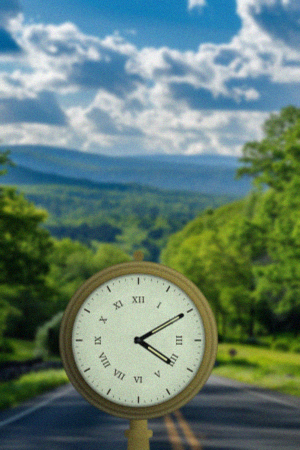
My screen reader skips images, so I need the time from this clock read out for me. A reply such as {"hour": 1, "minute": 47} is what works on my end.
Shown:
{"hour": 4, "minute": 10}
